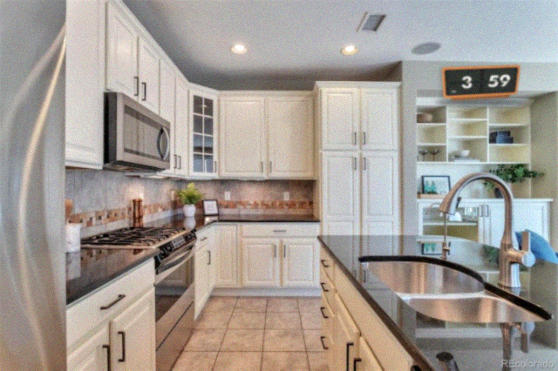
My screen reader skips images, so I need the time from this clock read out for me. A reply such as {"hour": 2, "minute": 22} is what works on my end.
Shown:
{"hour": 3, "minute": 59}
